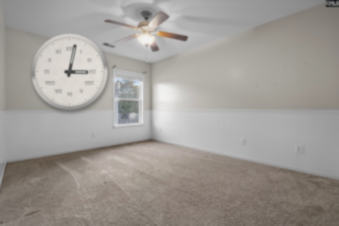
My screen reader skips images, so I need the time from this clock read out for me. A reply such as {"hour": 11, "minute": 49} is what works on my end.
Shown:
{"hour": 3, "minute": 2}
